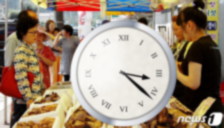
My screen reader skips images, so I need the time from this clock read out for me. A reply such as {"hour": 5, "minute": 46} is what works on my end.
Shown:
{"hour": 3, "minute": 22}
